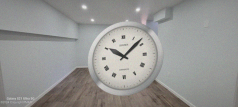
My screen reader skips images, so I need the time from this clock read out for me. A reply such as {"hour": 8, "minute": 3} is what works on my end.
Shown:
{"hour": 10, "minute": 8}
